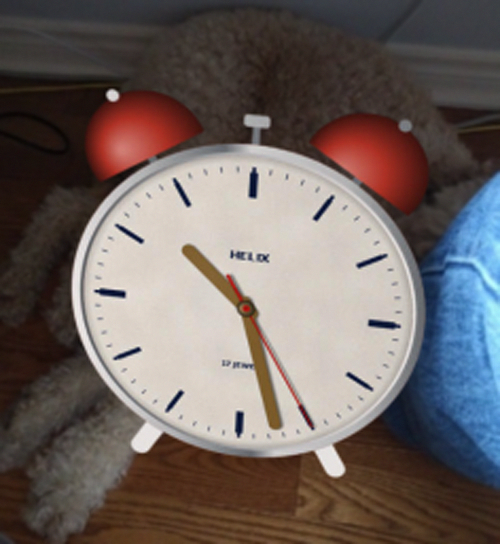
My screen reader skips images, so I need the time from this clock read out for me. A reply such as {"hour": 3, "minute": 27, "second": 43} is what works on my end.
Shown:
{"hour": 10, "minute": 27, "second": 25}
